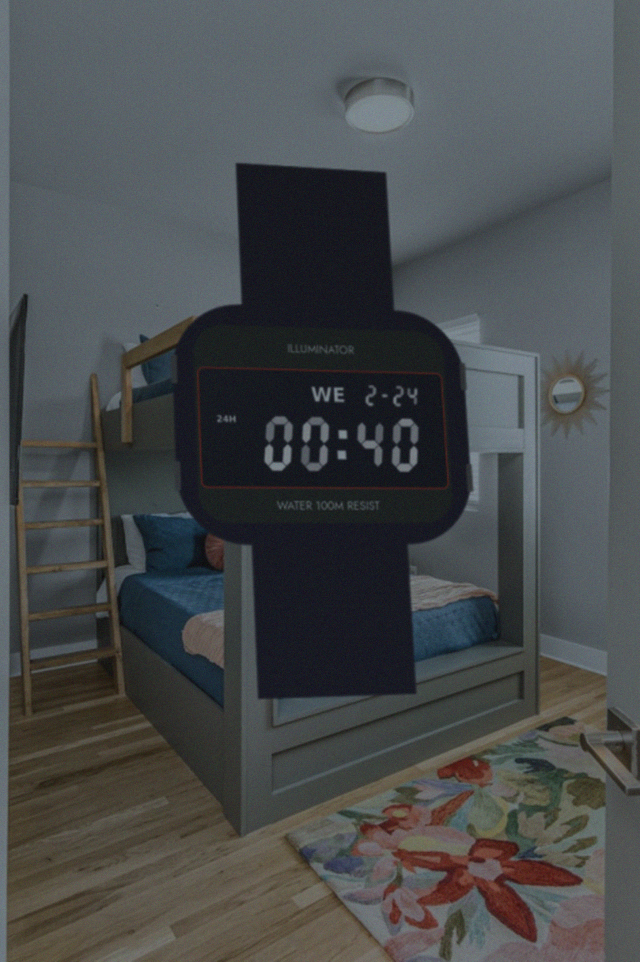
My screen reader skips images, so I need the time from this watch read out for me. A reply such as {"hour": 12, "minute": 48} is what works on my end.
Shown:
{"hour": 0, "minute": 40}
